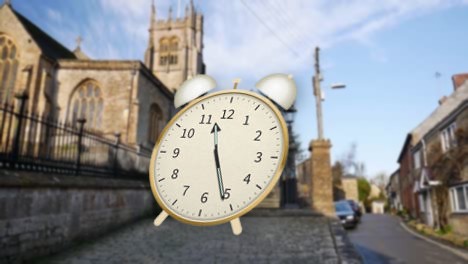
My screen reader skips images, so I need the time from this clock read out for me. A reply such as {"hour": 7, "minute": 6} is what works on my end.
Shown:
{"hour": 11, "minute": 26}
